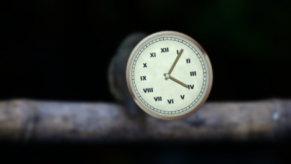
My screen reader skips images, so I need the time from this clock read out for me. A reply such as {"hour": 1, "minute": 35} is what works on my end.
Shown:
{"hour": 4, "minute": 6}
